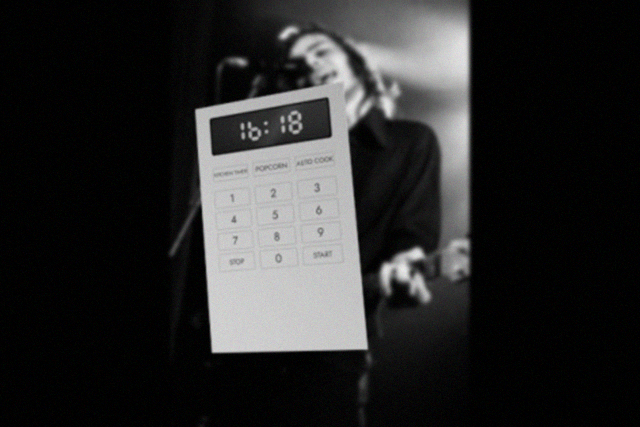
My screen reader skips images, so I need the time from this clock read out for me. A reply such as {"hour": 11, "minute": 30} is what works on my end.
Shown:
{"hour": 16, "minute": 18}
